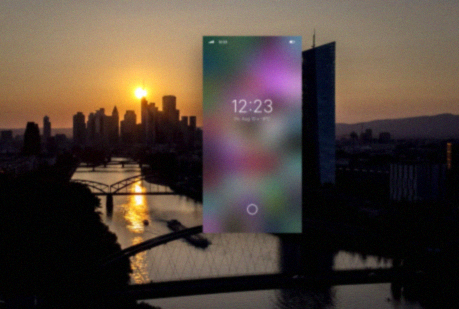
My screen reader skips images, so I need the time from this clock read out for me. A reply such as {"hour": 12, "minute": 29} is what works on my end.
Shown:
{"hour": 12, "minute": 23}
